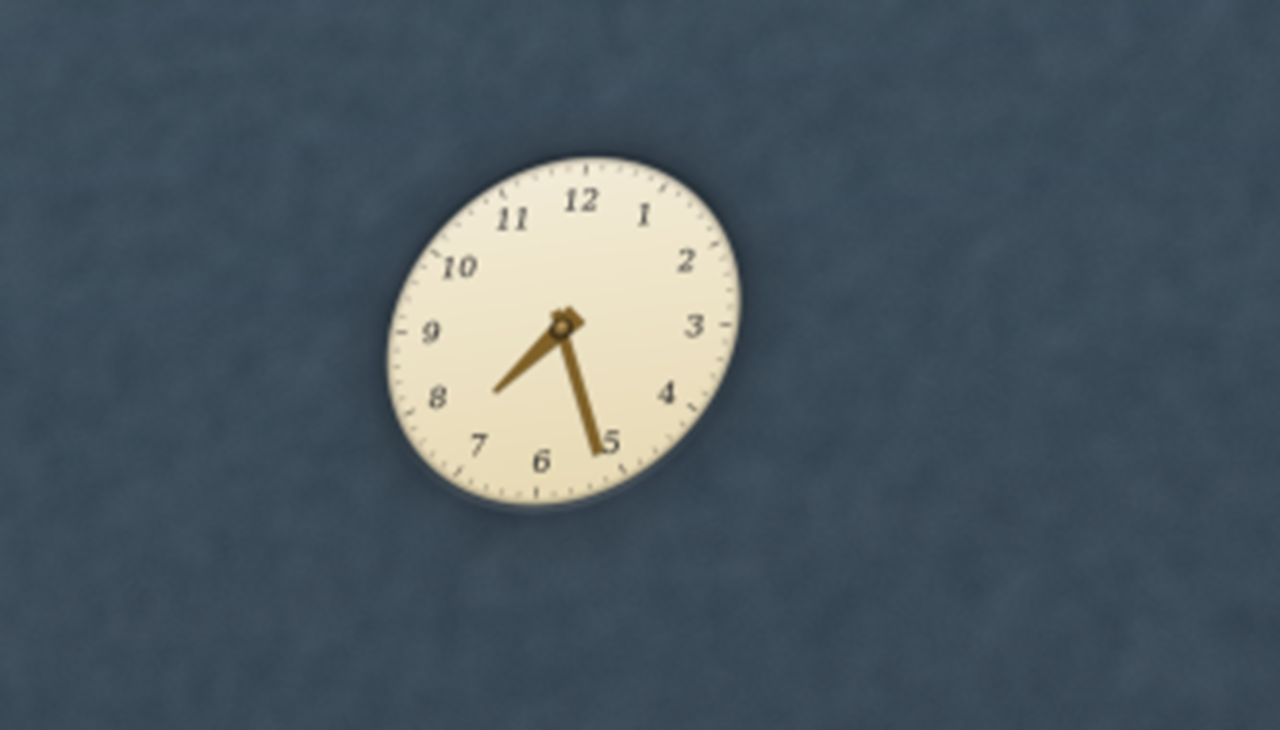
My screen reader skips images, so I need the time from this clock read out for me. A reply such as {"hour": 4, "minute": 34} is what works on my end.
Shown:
{"hour": 7, "minute": 26}
